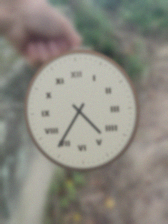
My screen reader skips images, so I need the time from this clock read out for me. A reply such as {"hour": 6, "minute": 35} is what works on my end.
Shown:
{"hour": 4, "minute": 36}
